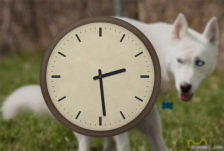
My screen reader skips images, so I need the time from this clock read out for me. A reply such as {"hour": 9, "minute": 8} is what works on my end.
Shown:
{"hour": 2, "minute": 29}
